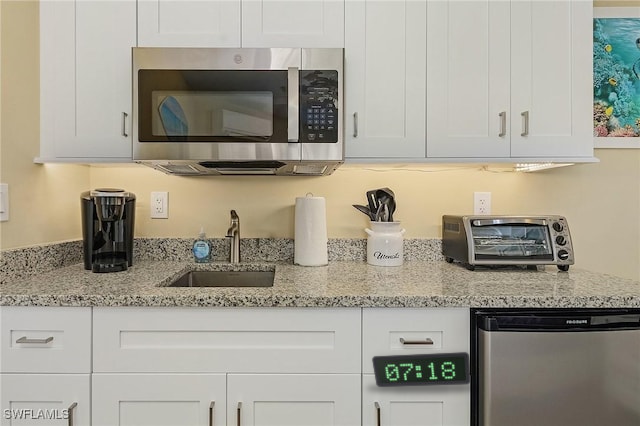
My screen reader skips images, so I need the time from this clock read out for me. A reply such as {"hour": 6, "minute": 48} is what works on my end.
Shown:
{"hour": 7, "minute": 18}
